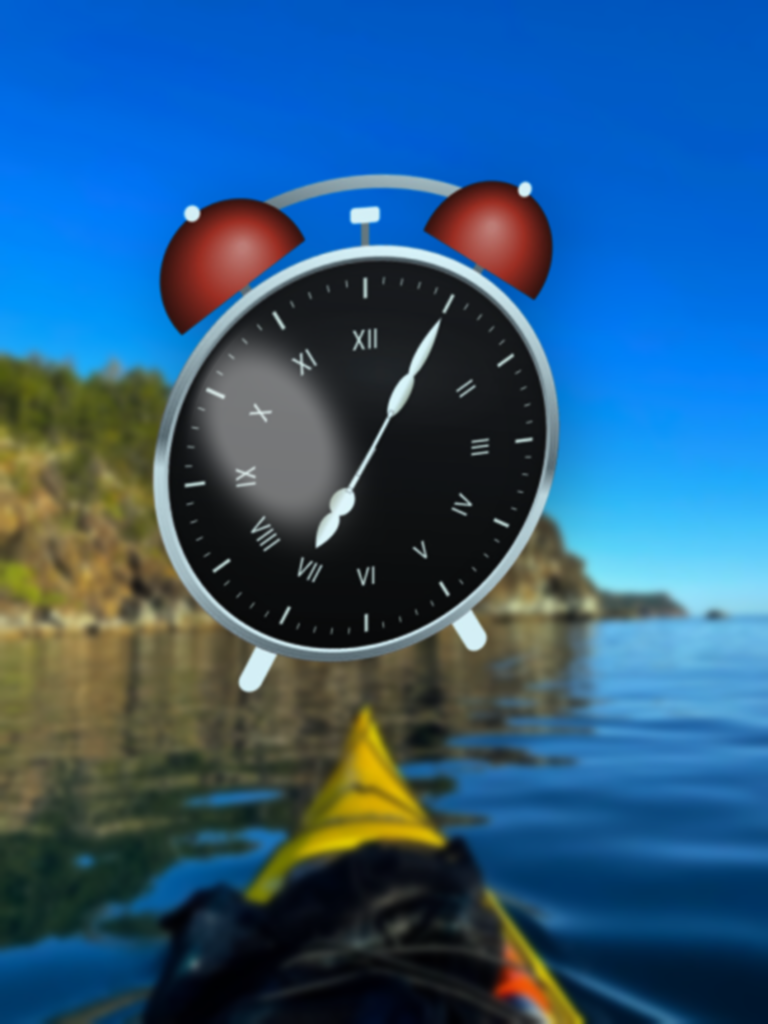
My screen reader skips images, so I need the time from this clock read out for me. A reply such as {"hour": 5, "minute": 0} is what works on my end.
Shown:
{"hour": 7, "minute": 5}
